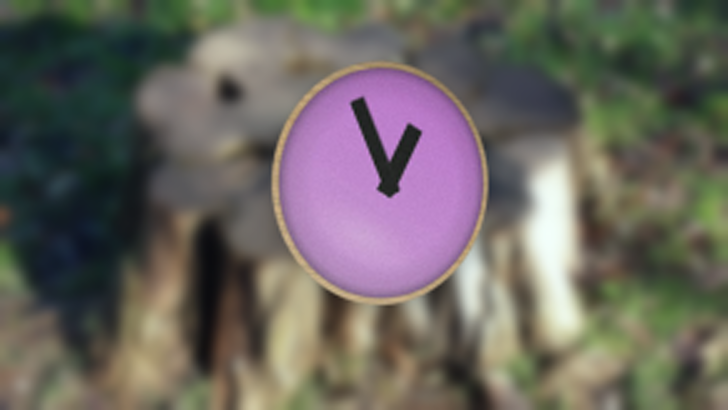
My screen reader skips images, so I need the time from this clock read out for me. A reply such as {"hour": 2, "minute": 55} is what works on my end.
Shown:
{"hour": 12, "minute": 56}
